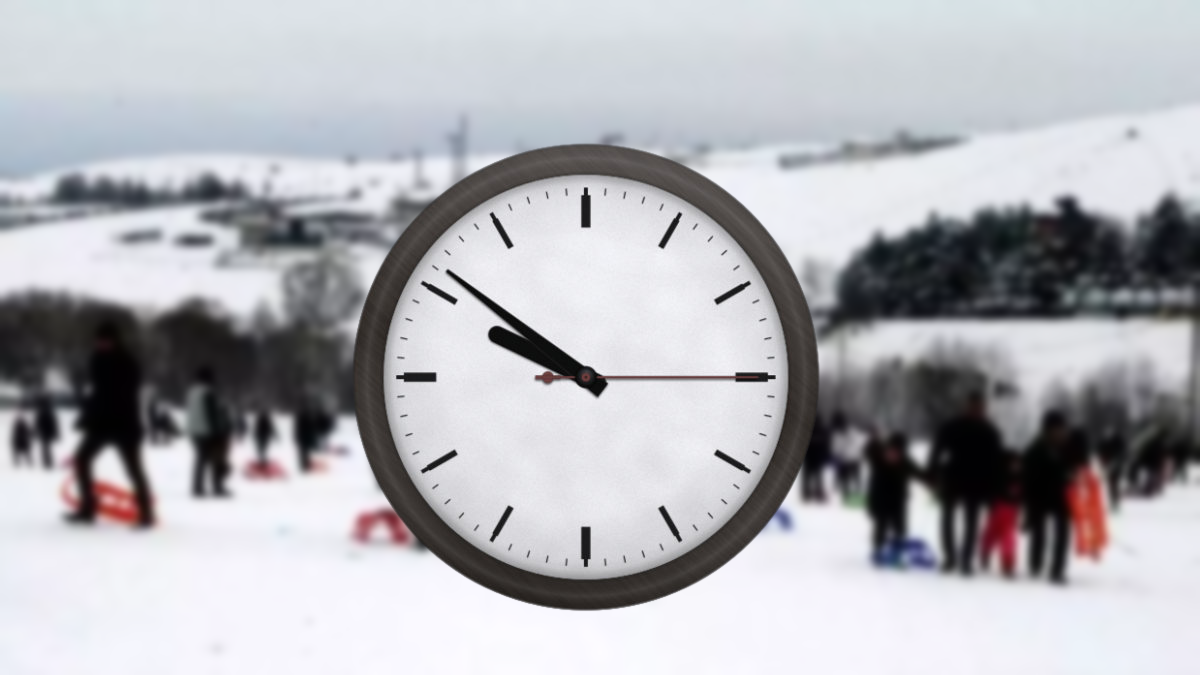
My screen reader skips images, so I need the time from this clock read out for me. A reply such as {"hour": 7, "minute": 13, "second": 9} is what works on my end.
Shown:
{"hour": 9, "minute": 51, "second": 15}
